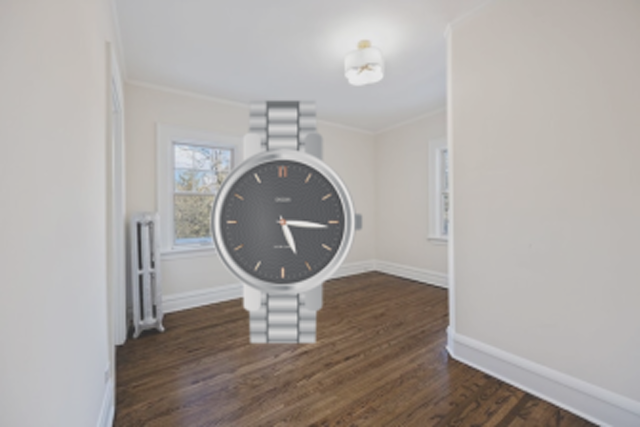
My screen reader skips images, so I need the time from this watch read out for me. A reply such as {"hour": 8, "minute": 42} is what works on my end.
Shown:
{"hour": 5, "minute": 16}
